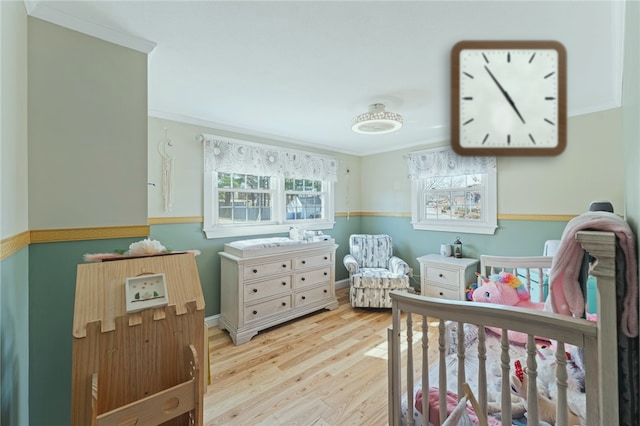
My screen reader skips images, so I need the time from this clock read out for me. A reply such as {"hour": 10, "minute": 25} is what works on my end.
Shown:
{"hour": 4, "minute": 54}
